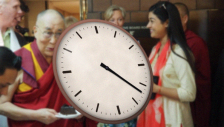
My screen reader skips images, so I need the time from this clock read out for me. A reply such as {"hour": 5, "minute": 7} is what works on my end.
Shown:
{"hour": 4, "minute": 22}
